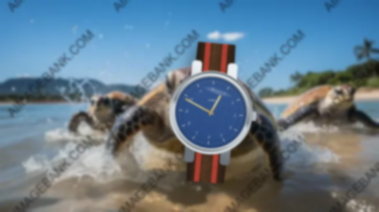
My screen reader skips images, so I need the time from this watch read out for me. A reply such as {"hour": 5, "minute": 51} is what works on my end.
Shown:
{"hour": 12, "minute": 49}
